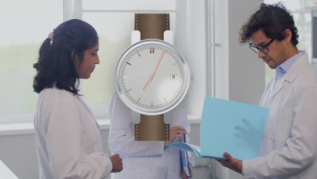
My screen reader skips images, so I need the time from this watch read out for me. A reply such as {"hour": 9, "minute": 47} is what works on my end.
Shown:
{"hour": 7, "minute": 4}
